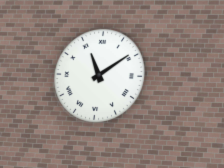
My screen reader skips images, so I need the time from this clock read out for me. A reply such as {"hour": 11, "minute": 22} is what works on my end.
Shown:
{"hour": 11, "minute": 9}
